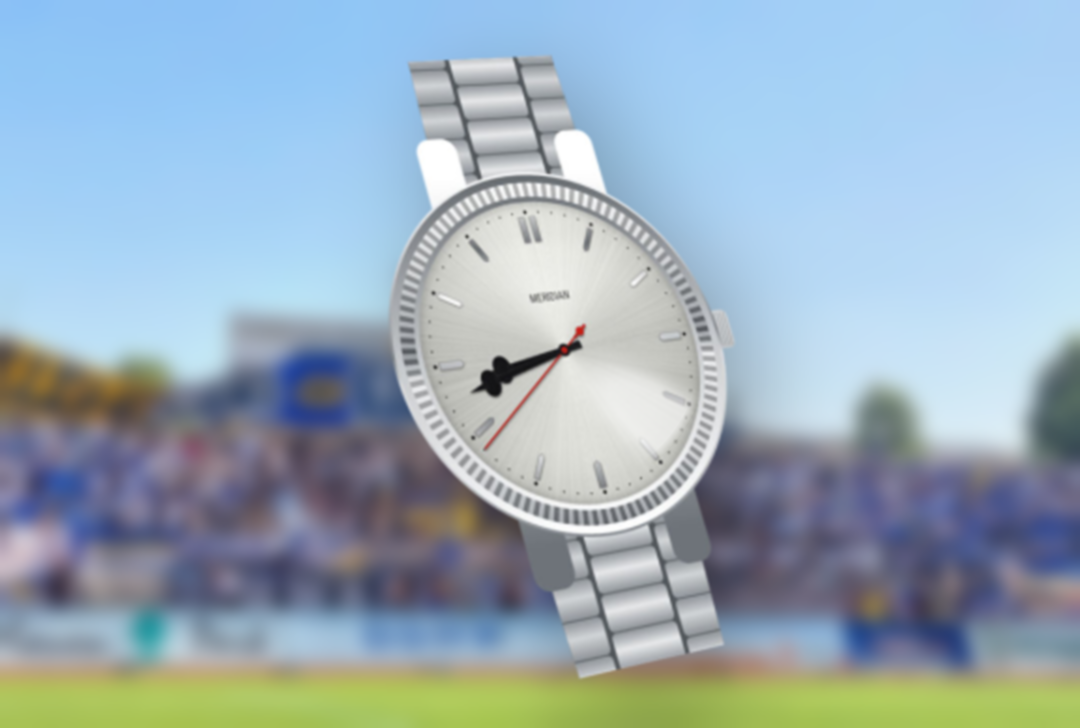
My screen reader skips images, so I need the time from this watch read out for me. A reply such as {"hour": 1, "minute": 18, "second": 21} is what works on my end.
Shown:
{"hour": 8, "minute": 42, "second": 39}
